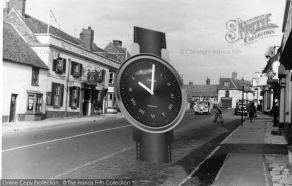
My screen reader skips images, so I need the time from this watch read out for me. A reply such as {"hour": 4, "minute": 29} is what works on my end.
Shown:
{"hour": 10, "minute": 1}
